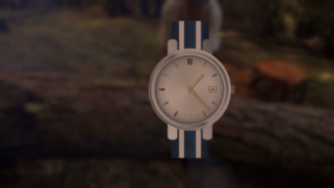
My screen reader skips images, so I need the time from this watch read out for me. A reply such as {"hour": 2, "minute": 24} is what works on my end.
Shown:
{"hour": 1, "minute": 23}
